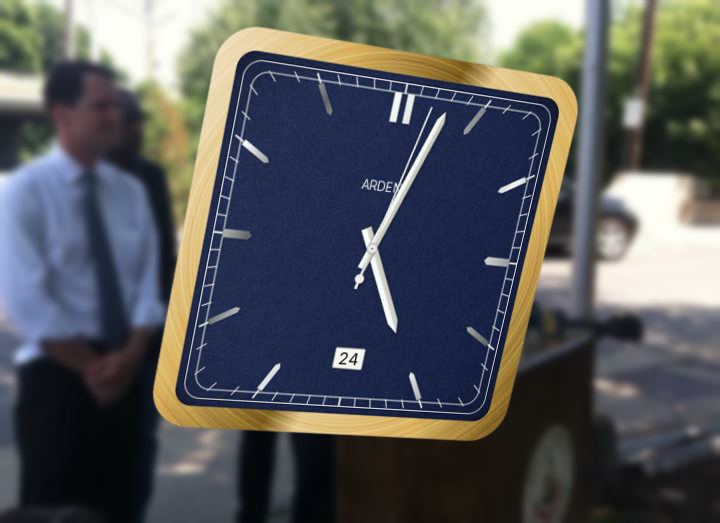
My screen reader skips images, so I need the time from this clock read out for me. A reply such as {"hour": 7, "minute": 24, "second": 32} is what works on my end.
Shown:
{"hour": 5, "minute": 3, "second": 2}
